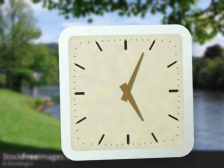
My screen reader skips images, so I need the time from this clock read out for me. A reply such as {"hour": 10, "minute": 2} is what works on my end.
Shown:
{"hour": 5, "minute": 4}
